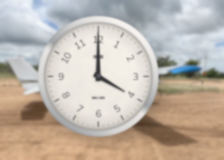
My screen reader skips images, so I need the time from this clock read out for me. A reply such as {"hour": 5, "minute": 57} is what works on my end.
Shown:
{"hour": 4, "minute": 0}
